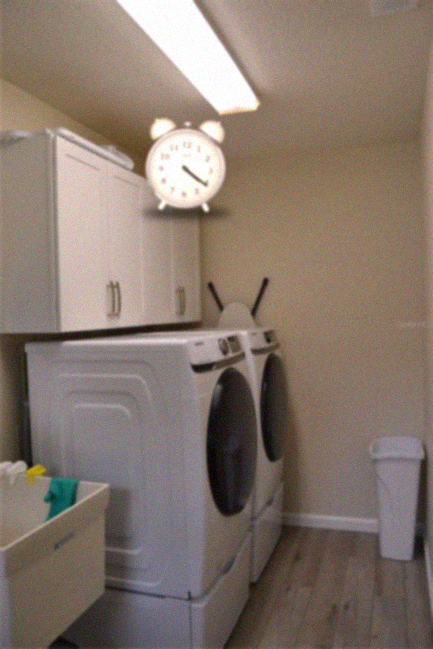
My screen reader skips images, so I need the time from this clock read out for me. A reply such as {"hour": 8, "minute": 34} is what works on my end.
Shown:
{"hour": 4, "minute": 21}
